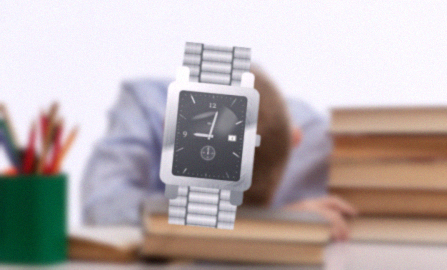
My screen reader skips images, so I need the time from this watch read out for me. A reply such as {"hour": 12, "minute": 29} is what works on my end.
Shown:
{"hour": 9, "minute": 2}
